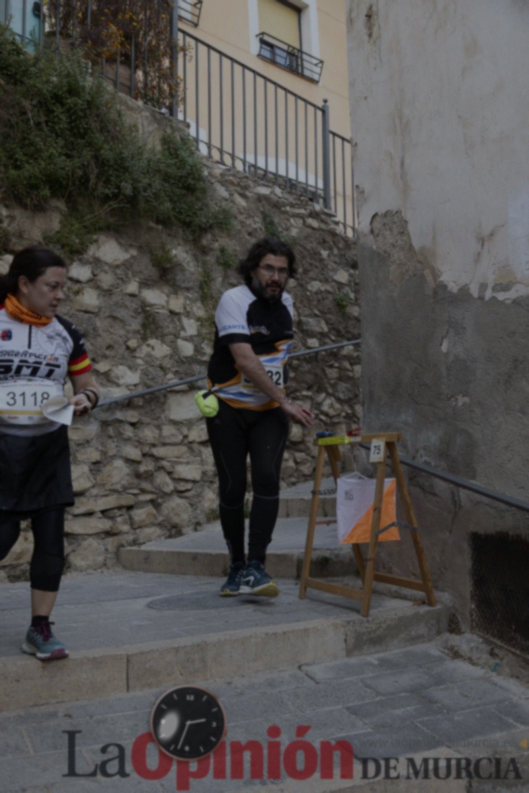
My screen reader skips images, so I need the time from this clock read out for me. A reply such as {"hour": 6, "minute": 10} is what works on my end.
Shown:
{"hour": 2, "minute": 33}
